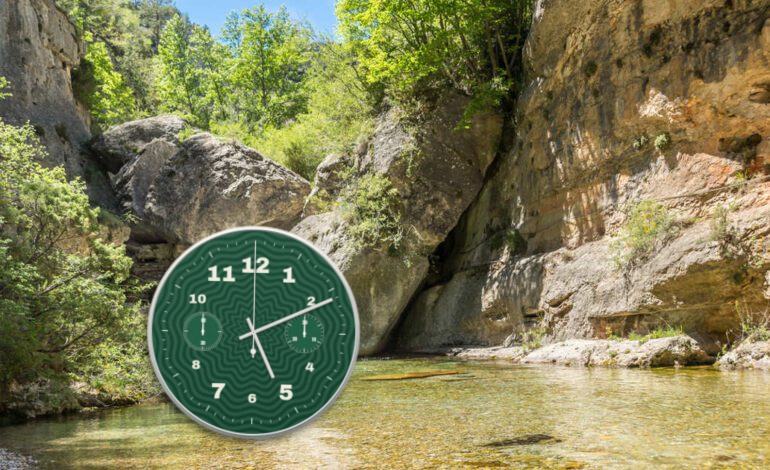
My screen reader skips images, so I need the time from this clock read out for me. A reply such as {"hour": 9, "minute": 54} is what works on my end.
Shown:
{"hour": 5, "minute": 11}
